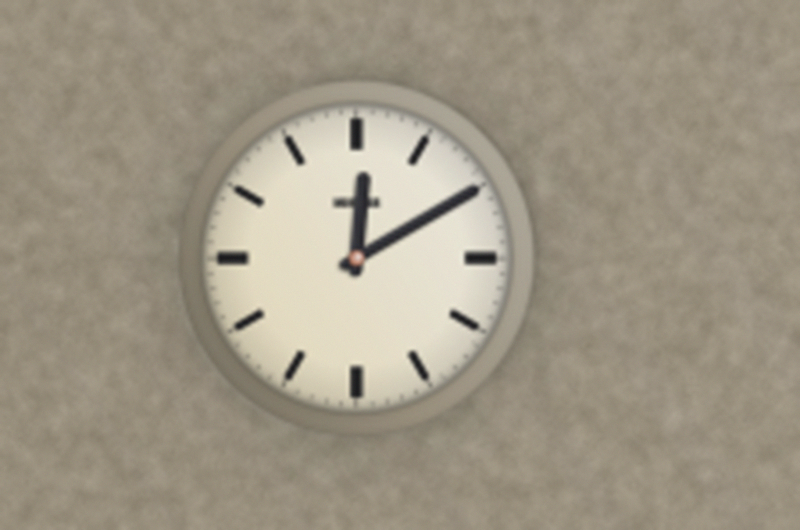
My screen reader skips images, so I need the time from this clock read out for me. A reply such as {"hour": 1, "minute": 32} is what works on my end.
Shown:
{"hour": 12, "minute": 10}
